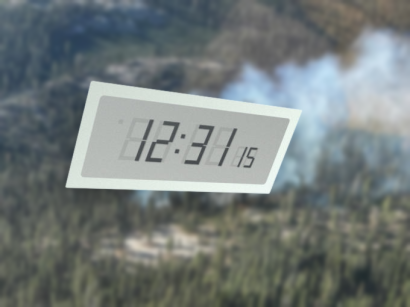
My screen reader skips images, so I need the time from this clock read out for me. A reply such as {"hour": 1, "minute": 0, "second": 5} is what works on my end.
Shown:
{"hour": 12, "minute": 31, "second": 15}
